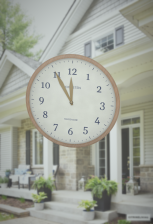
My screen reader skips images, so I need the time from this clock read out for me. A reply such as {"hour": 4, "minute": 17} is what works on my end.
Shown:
{"hour": 11, "minute": 55}
